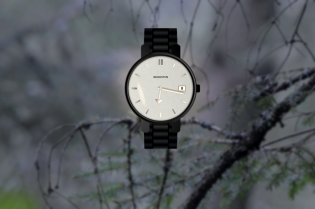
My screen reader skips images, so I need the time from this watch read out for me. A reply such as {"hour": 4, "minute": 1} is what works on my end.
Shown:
{"hour": 6, "minute": 17}
